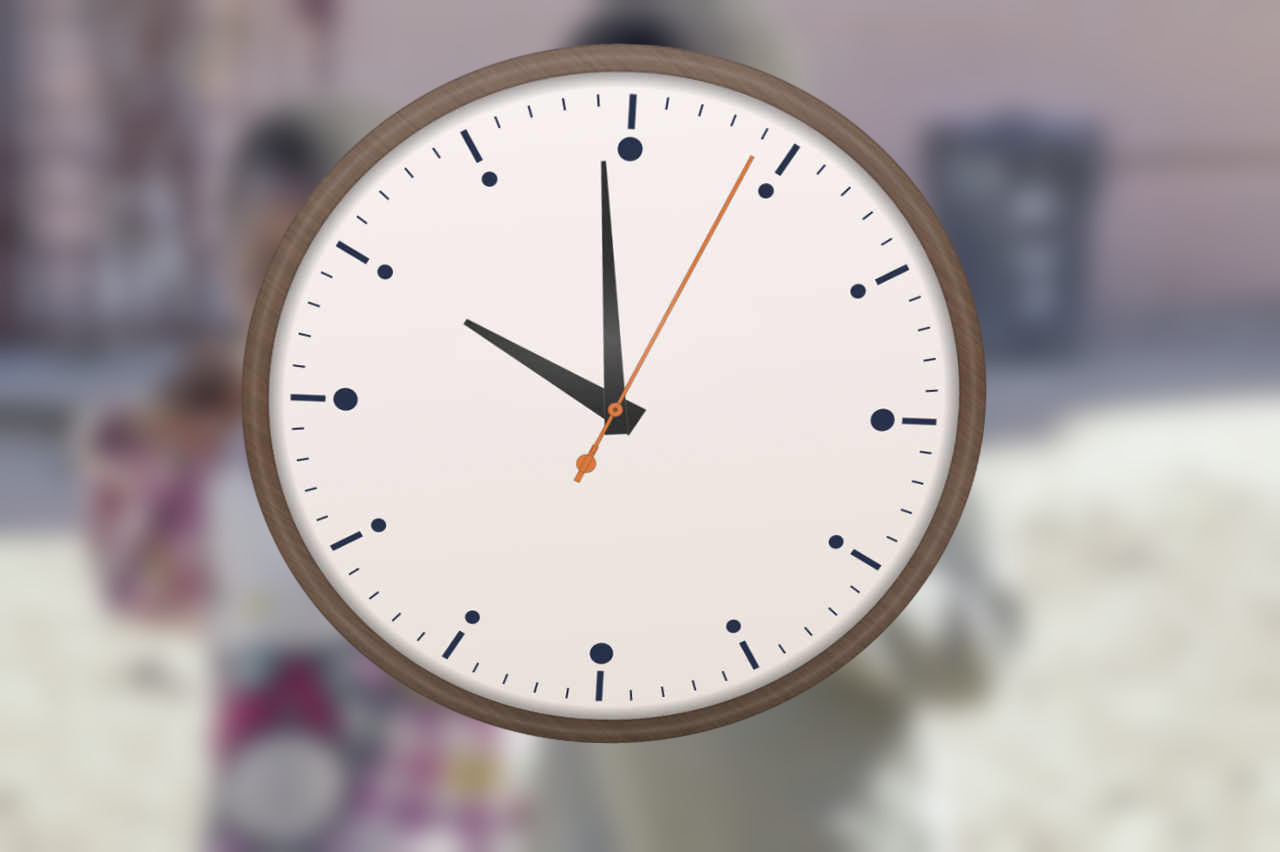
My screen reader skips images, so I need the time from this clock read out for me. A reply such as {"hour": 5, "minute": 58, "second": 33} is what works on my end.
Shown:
{"hour": 9, "minute": 59, "second": 4}
